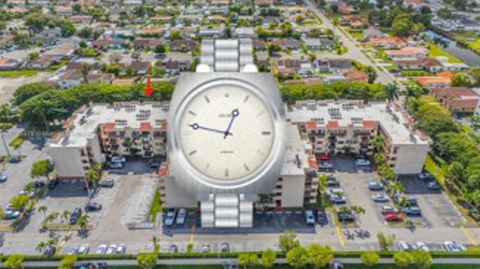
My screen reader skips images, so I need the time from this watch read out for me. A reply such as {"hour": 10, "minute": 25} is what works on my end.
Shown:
{"hour": 12, "minute": 47}
